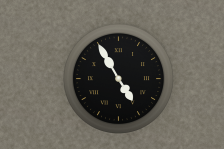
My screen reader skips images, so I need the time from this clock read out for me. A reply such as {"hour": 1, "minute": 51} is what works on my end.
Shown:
{"hour": 4, "minute": 55}
